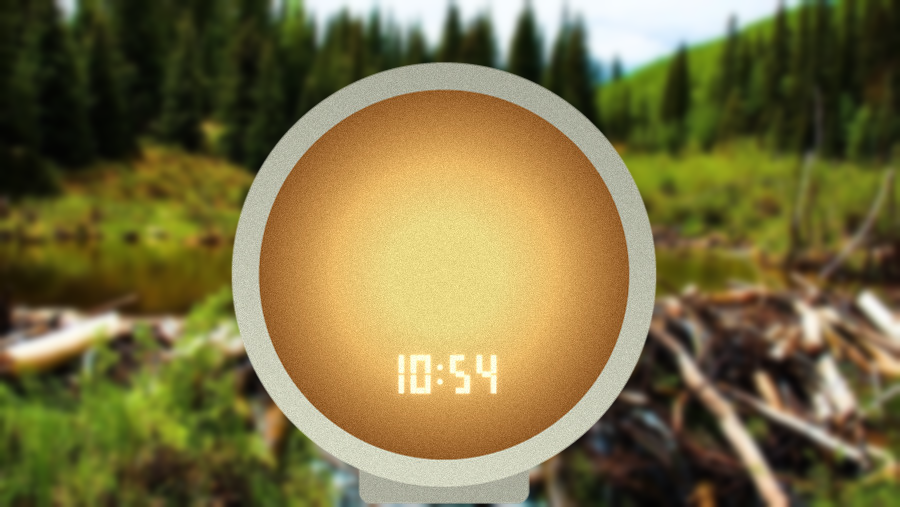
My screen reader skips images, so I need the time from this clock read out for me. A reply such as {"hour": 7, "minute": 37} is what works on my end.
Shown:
{"hour": 10, "minute": 54}
